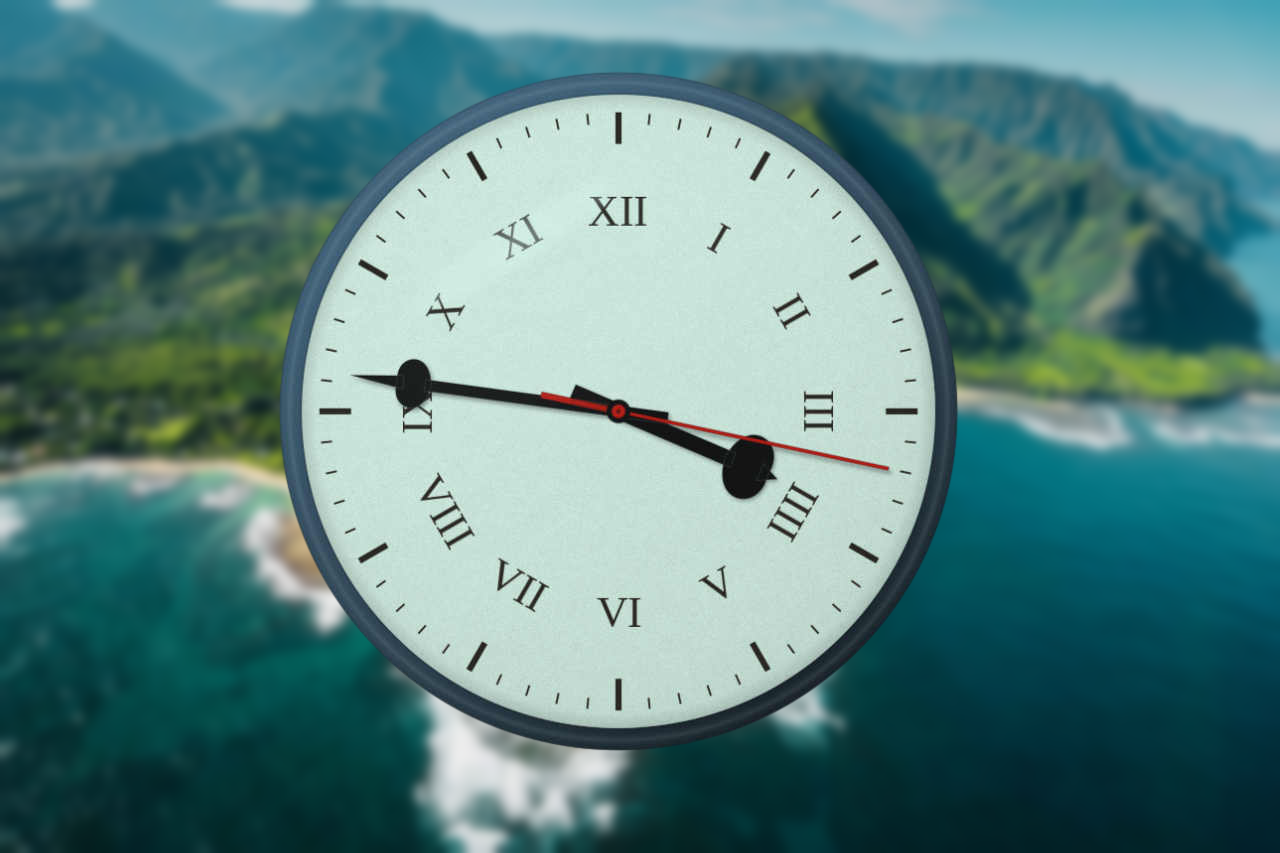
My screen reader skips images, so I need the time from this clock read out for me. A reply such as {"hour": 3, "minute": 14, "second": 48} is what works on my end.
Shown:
{"hour": 3, "minute": 46, "second": 17}
